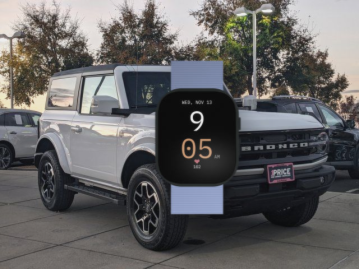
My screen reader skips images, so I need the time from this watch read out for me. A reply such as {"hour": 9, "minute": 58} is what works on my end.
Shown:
{"hour": 9, "minute": 5}
